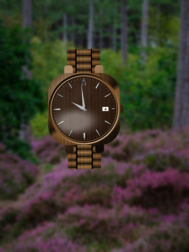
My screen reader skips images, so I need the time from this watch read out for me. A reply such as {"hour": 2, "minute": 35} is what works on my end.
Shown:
{"hour": 9, "minute": 59}
